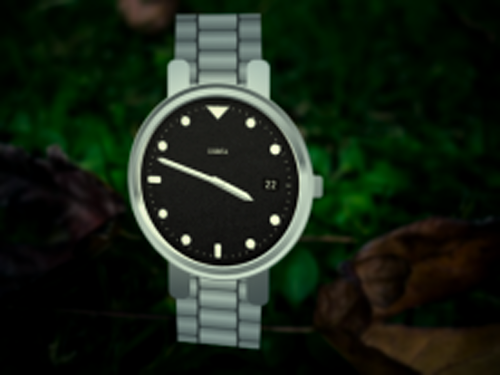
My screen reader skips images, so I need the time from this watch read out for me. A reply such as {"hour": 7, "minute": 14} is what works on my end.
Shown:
{"hour": 3, "minute": 48}
